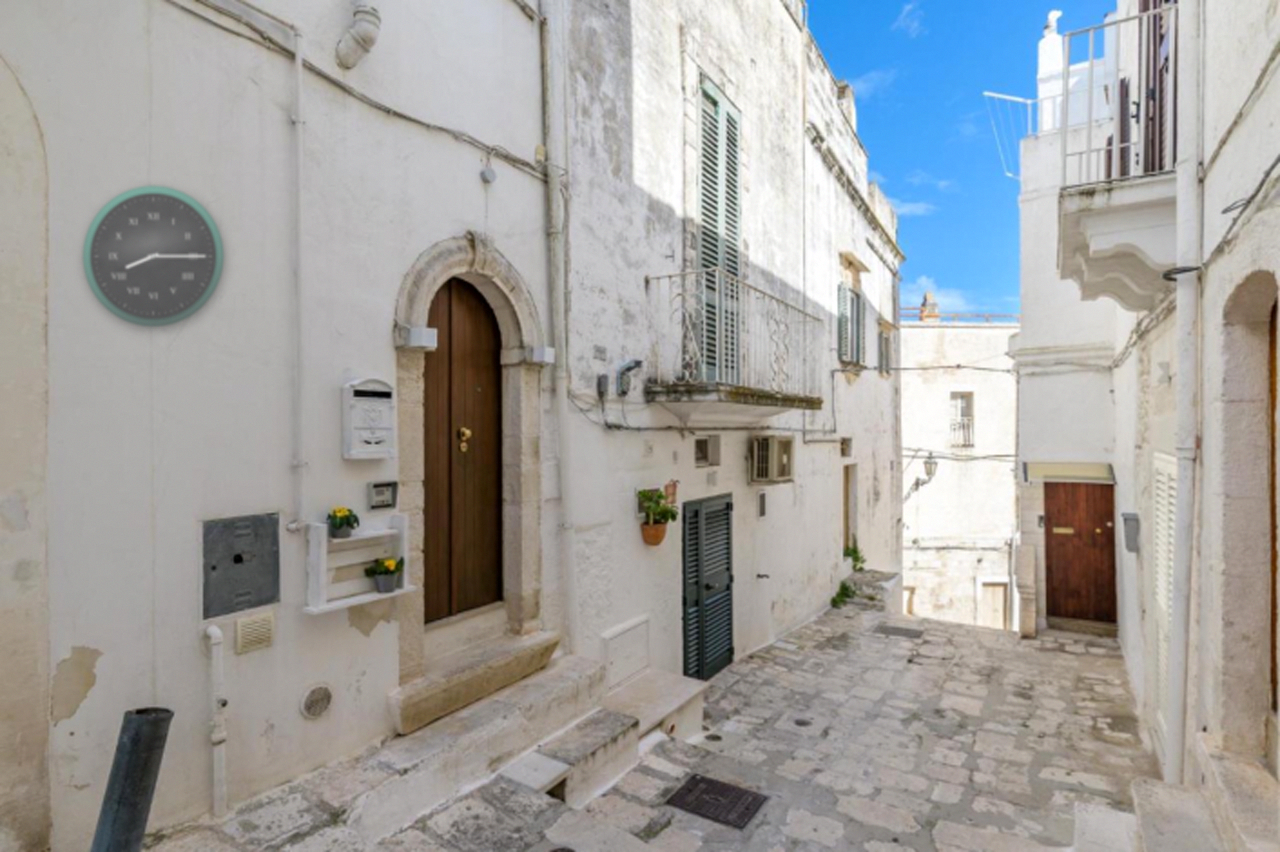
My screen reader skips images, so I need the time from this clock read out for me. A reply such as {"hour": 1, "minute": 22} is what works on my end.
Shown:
{"hour": 8, "minute": 15}
